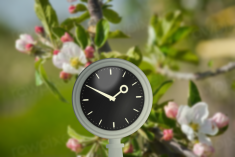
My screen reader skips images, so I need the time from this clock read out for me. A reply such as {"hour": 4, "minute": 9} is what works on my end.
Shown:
{"hour": 1, "minute": 50}
